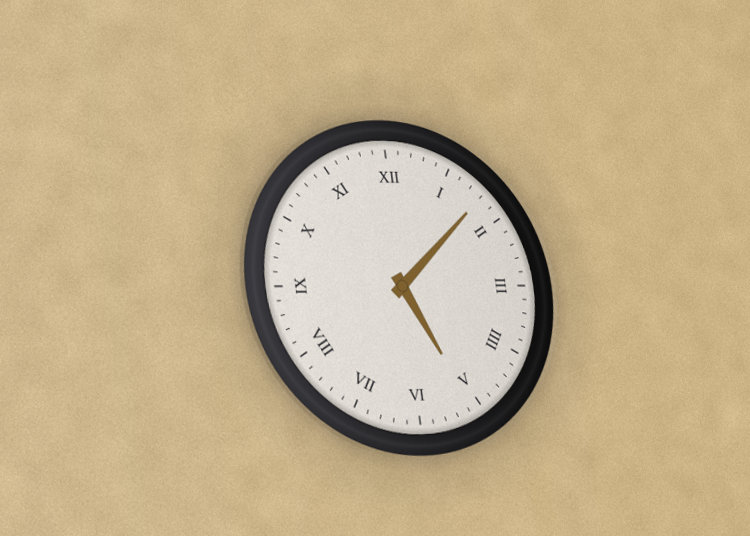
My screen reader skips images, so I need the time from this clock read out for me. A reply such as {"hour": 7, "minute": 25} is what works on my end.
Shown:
{"hour": 5, "minute": 8}
